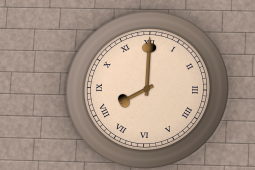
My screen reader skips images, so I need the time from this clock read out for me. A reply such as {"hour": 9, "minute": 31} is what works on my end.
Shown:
{"hour": 8, "minute": 0}
